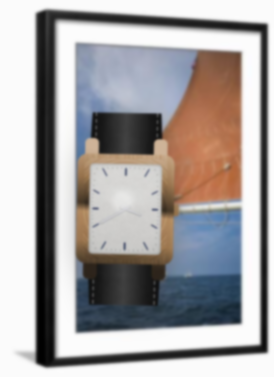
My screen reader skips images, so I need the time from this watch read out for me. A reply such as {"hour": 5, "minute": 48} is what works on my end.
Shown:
{"hour": 3, "minute": 40}
